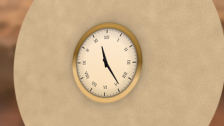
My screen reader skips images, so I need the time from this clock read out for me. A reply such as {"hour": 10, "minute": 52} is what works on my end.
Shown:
{"hour": 11, "minute": 24}
